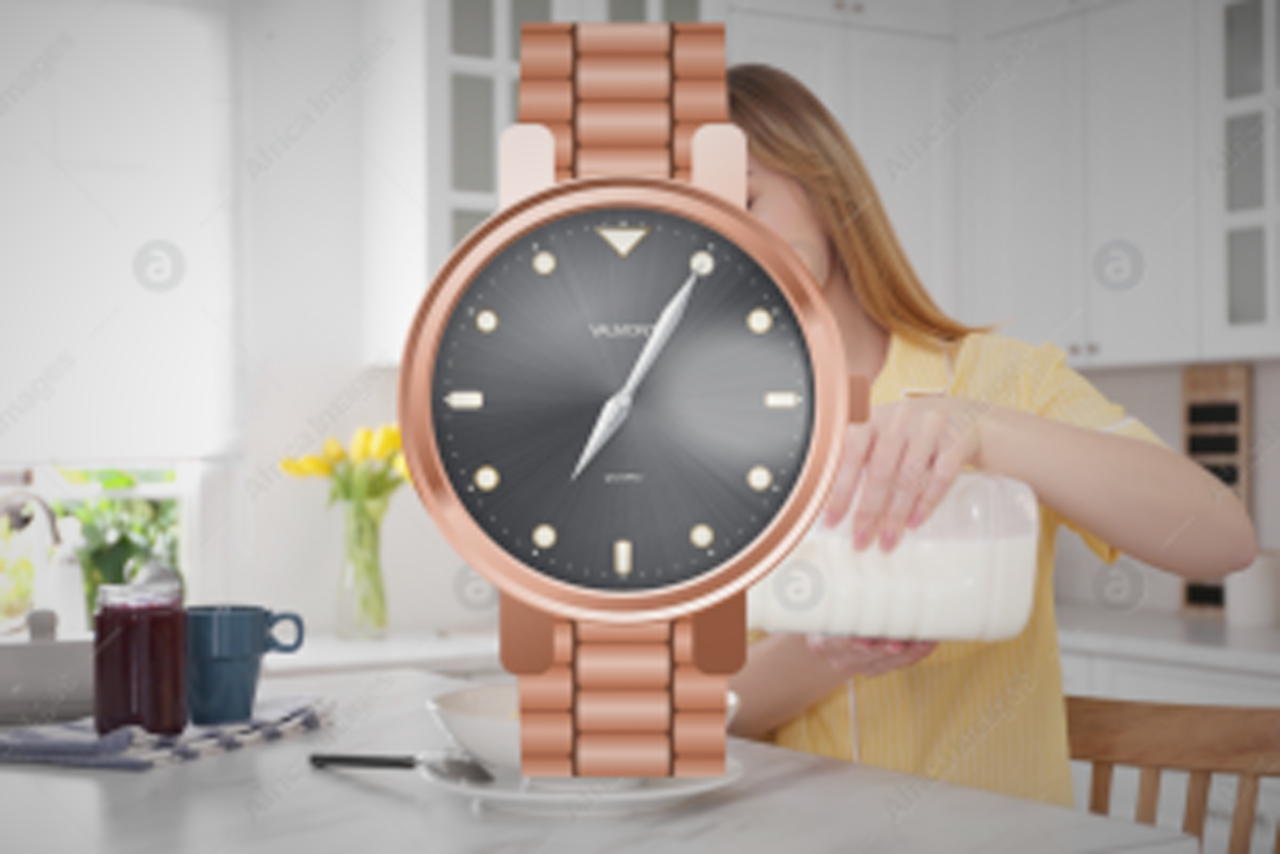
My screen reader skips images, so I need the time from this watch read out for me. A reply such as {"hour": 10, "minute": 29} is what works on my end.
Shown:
{"hour": 7, "minute": 5}
